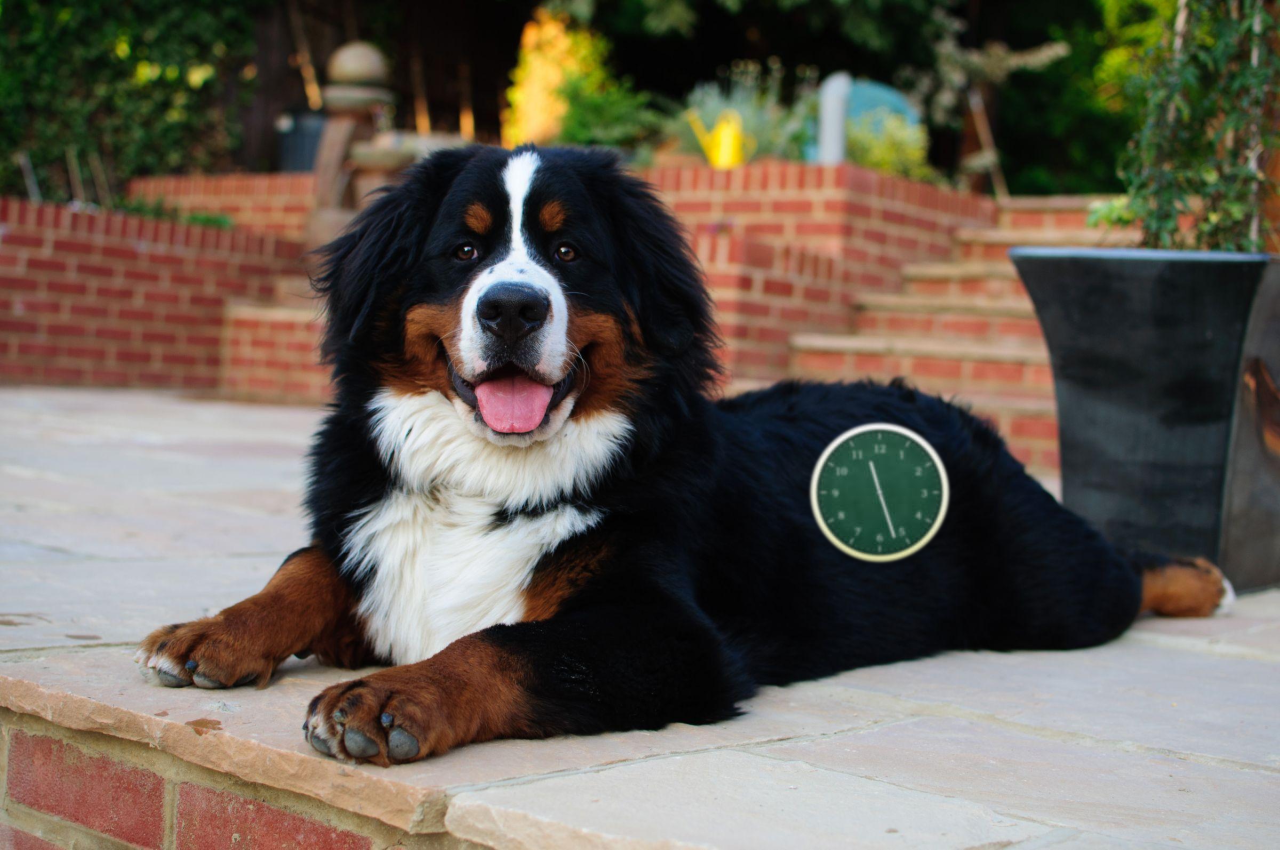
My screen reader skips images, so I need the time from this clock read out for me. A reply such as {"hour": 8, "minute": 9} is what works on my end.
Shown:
{"hour": 11, "minute": 27}
